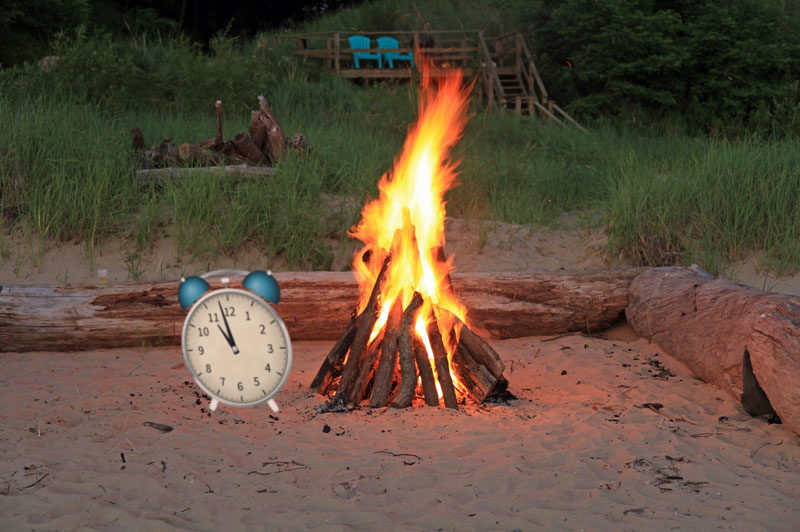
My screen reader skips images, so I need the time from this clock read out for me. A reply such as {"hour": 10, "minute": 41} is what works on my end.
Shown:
{"hour": 10, "minute": 58}
